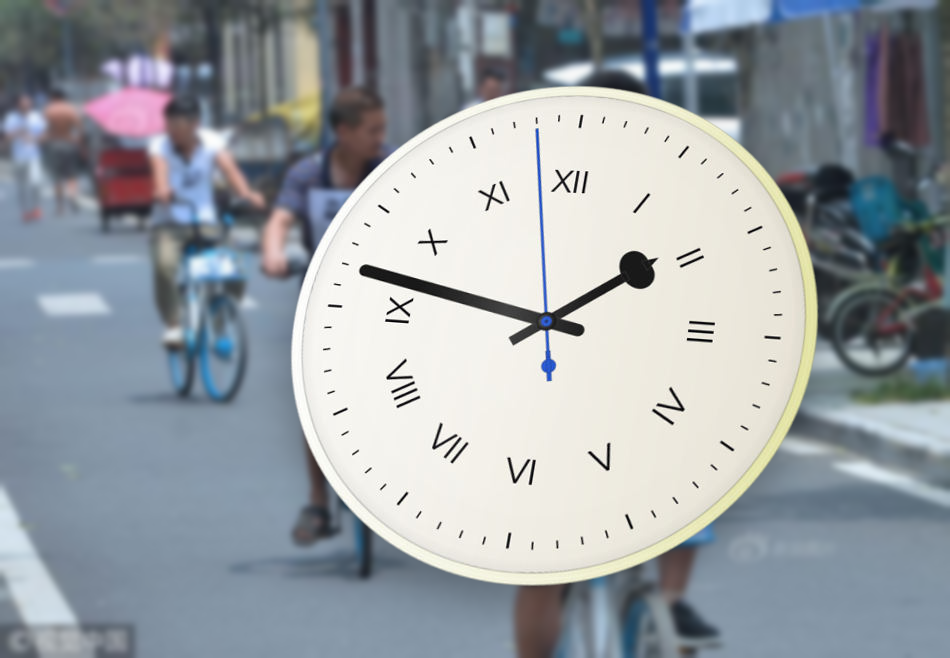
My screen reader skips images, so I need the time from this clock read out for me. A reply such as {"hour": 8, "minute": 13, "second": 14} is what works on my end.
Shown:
{"hour": 1, "minute": 46, "second": 58}
